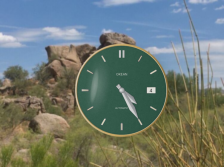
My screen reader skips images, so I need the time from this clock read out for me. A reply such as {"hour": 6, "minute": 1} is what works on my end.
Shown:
{"hour": 4, "minute": 25}
